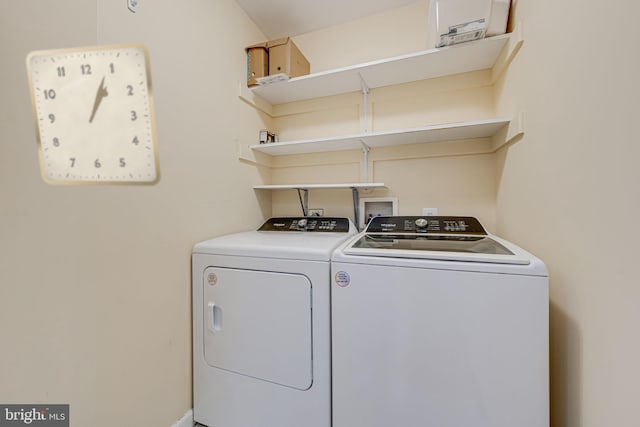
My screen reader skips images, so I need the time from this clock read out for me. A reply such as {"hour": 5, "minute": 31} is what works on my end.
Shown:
{"hour": 1, "minute": 4}
